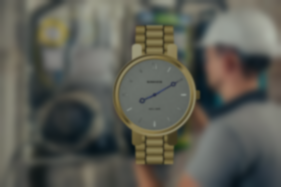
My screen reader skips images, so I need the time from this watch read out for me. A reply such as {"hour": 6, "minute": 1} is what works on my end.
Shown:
{"hour": 8, "minute": 10}
